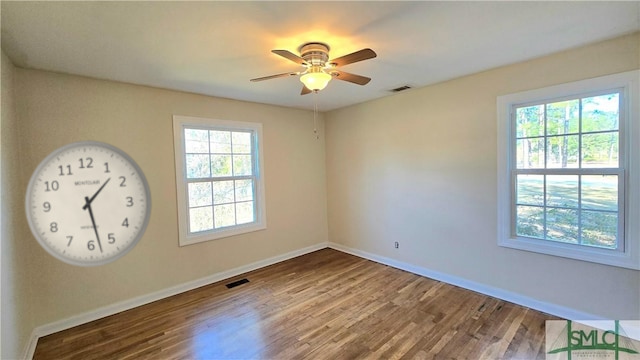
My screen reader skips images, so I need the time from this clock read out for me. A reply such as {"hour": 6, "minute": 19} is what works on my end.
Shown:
{"hour": 1, "minute": 28}
